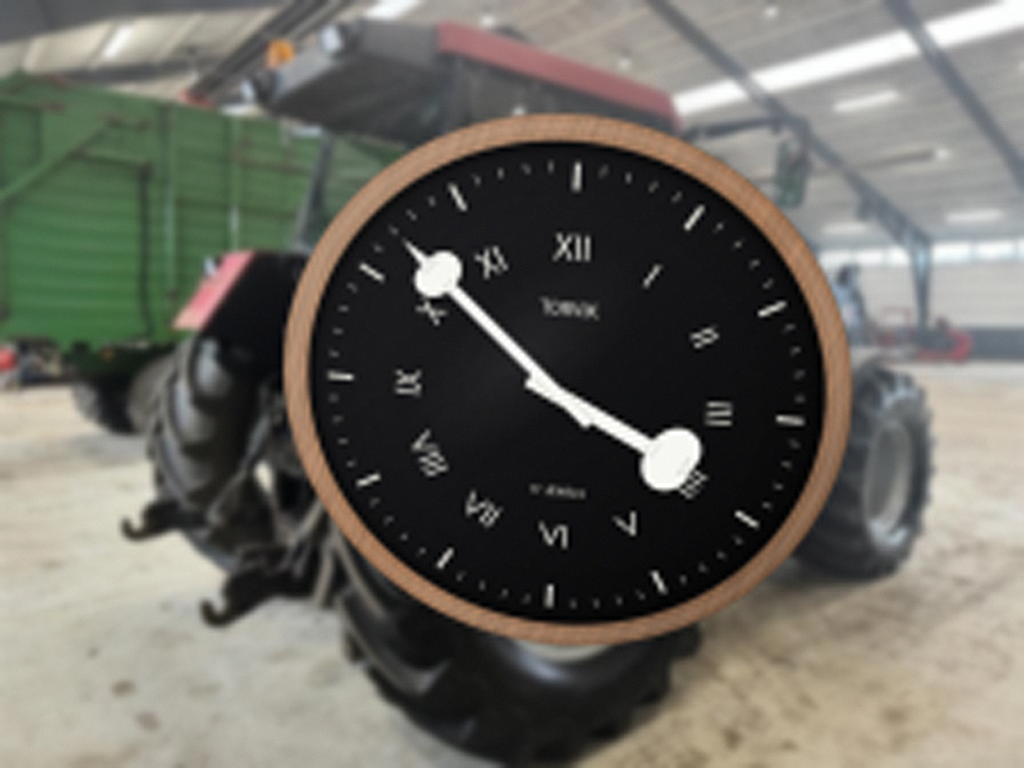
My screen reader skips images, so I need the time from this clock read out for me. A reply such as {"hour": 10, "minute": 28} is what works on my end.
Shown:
{"hour": 3, "minute": 52}
